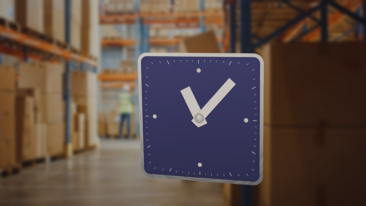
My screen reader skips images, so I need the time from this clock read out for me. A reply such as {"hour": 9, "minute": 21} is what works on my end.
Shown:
{"hour": 11, "minute": 7}
